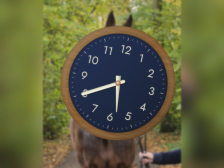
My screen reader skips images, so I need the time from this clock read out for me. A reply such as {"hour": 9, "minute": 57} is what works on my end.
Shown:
{"hour": 5, "minute": 40}
